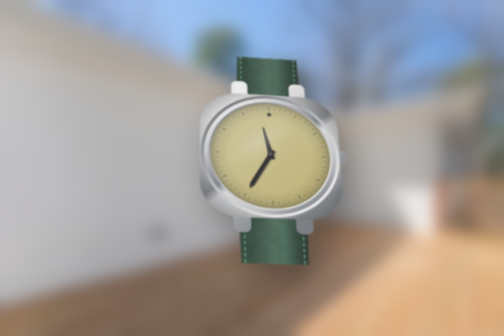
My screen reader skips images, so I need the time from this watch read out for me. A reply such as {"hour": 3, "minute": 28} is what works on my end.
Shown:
{"hour": 11, "minute": 35}
